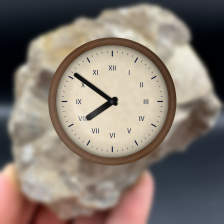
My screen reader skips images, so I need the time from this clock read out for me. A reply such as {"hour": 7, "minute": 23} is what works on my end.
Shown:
{"hour": 7, "minute": 51}
